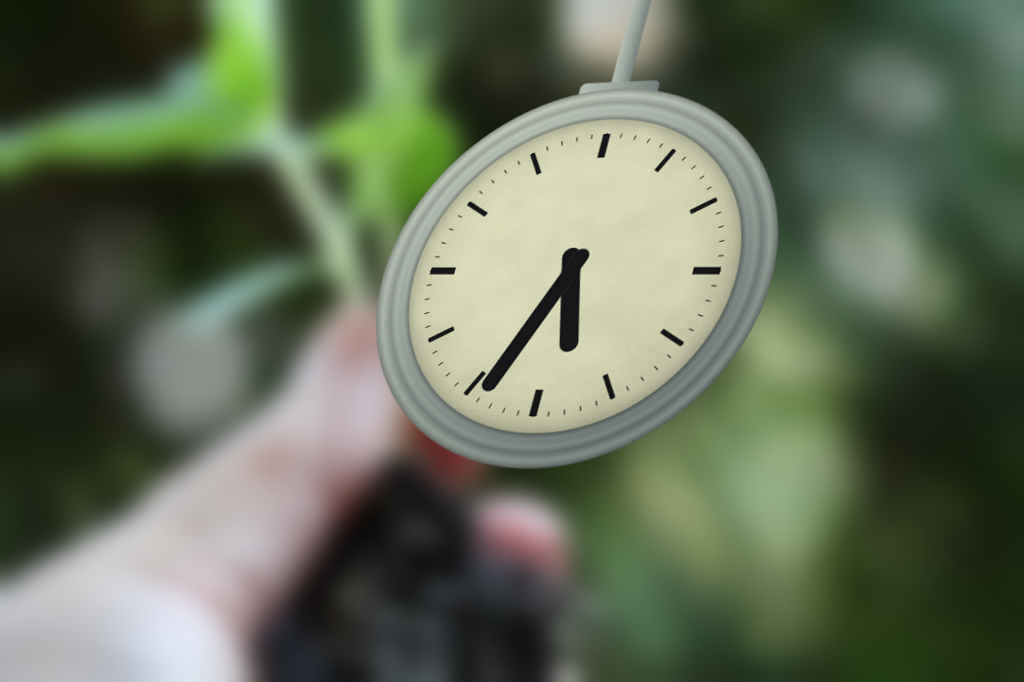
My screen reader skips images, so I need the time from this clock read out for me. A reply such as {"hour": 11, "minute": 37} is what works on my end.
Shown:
{"hour": 5, "minute": 34}
